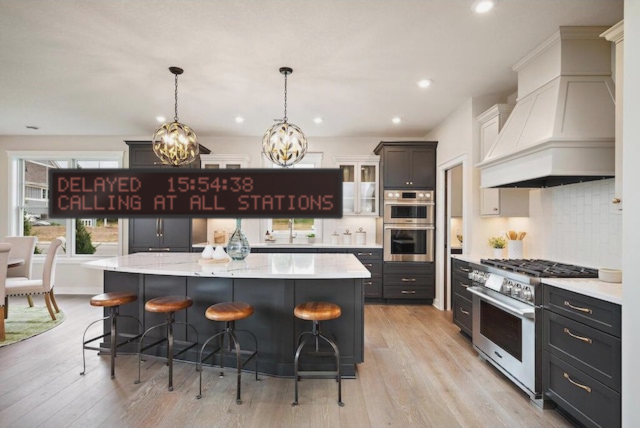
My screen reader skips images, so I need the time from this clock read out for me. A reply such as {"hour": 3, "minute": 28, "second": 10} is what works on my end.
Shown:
{"hour": 15, "minute": 54, "second": 38}
